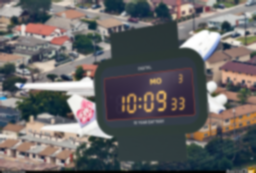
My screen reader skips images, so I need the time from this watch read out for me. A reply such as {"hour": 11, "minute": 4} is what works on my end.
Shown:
{"hour": 10, "minute": 9}
